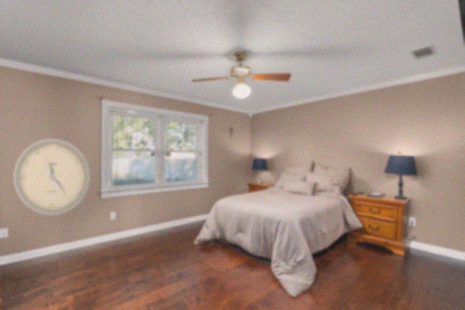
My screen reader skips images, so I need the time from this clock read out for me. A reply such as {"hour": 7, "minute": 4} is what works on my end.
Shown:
{"hour": 11, "minute": 24}
